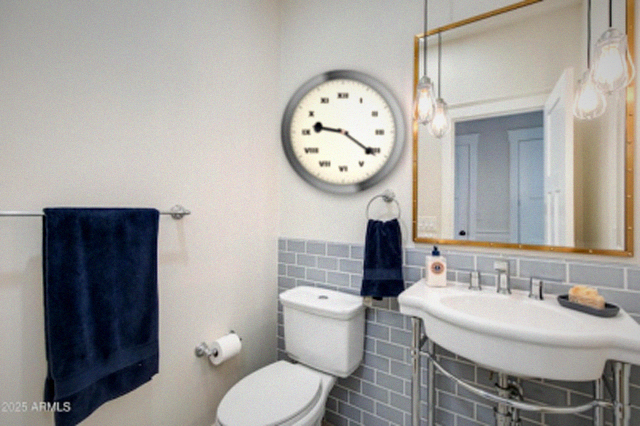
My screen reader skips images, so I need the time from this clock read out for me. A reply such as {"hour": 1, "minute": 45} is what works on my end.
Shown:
{"hour": 9, "minute": 21}
